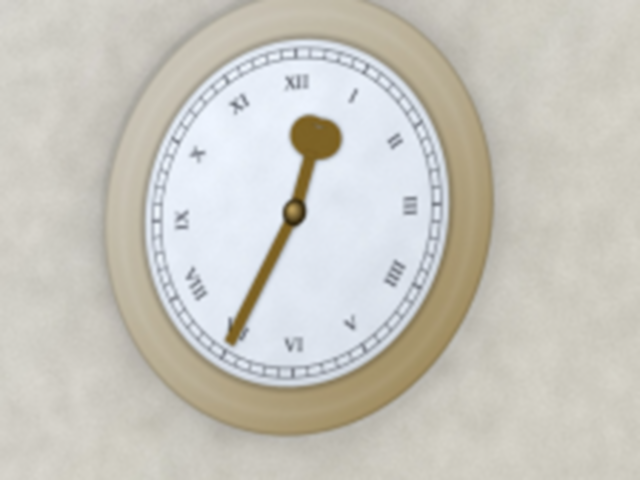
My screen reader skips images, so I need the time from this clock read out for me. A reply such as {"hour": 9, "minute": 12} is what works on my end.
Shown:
{"hour": 12, "minute": 35}
